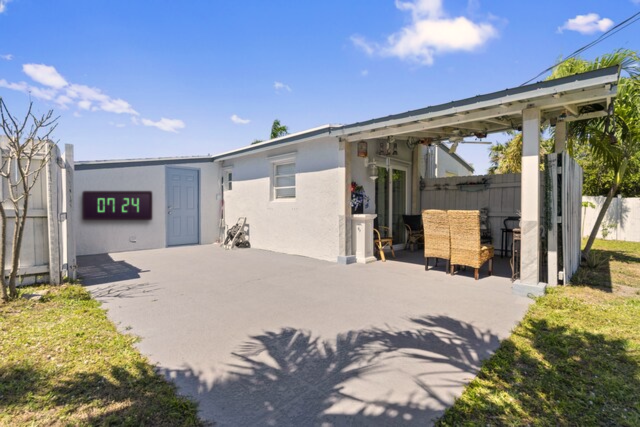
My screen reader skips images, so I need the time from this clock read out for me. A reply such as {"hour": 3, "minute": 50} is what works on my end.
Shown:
{"hour": 7, "minute": 24}
